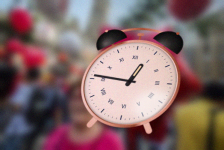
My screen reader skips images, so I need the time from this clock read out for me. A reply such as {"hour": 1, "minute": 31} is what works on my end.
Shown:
{"hour": 12, "minute": 46}
